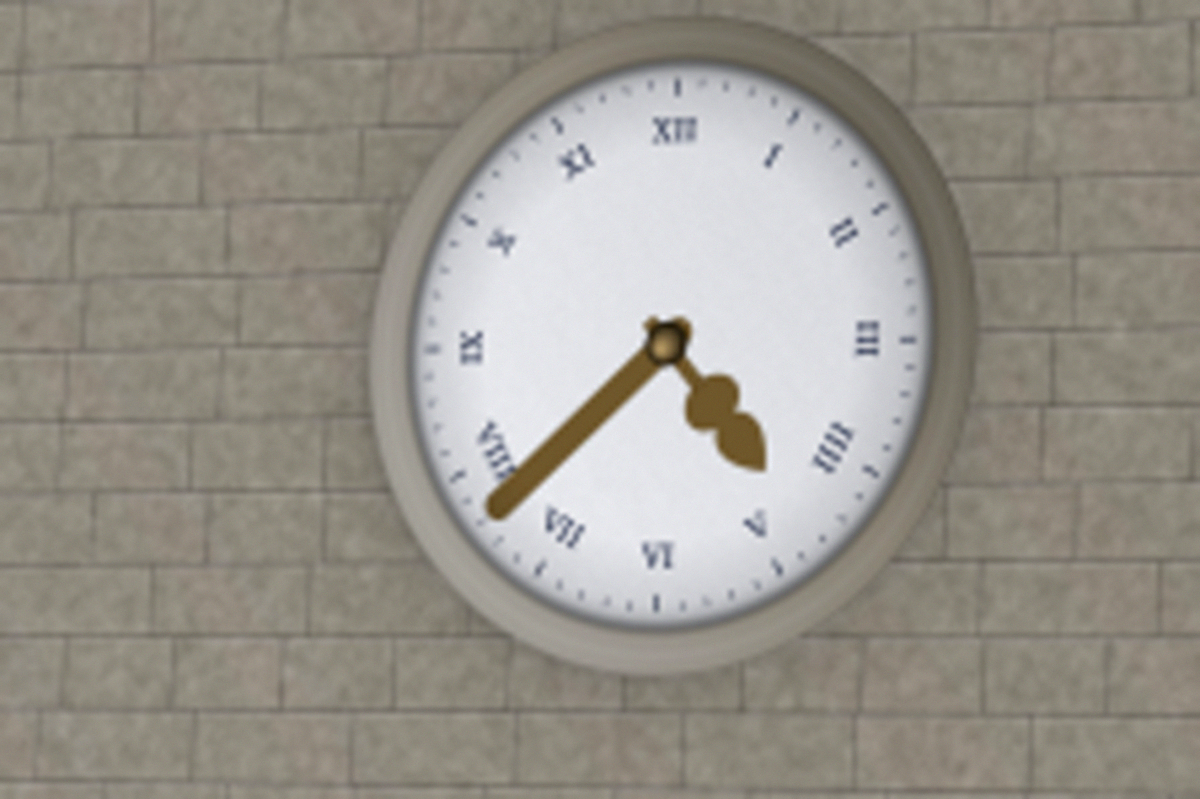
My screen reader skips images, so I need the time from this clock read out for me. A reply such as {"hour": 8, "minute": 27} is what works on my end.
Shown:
{"hour": 4, "minute": 38}
